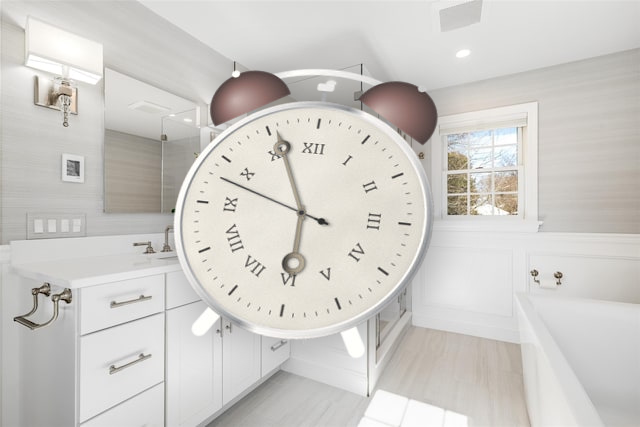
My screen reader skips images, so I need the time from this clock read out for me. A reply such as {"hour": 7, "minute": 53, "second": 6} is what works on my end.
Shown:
{"hour": 5, "minute": 55, "second": 48}
